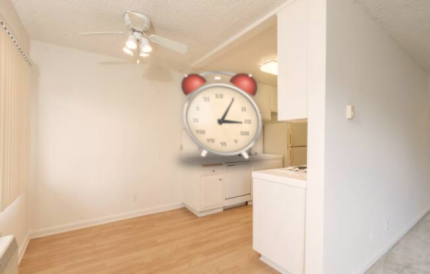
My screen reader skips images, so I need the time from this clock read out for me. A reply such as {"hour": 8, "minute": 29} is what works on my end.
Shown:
{"hour": 3, "minute": 5}
